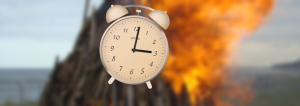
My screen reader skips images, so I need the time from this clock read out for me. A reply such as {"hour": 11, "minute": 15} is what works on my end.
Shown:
{"hour": 3, "minute": 1}
